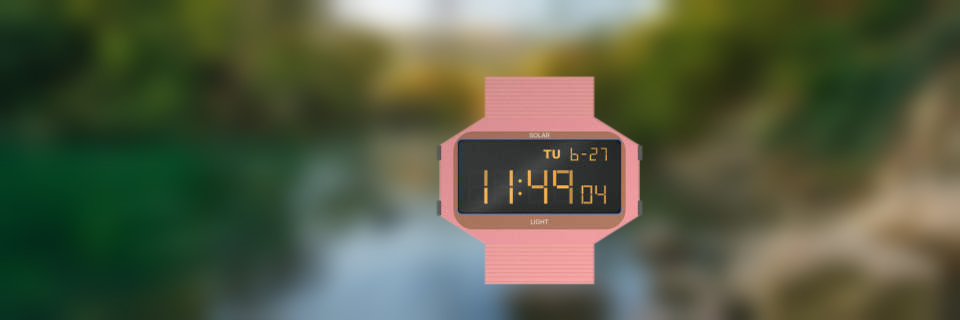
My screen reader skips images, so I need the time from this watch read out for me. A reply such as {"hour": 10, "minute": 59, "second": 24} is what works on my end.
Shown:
{"hour": 11, "minute": 49, "second": 4}
